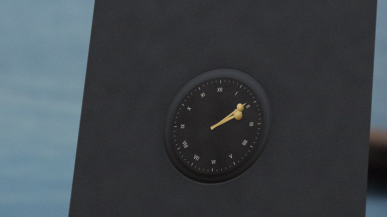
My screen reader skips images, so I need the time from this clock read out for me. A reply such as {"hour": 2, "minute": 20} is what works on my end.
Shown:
{"hour": 2, "minute": 9}
